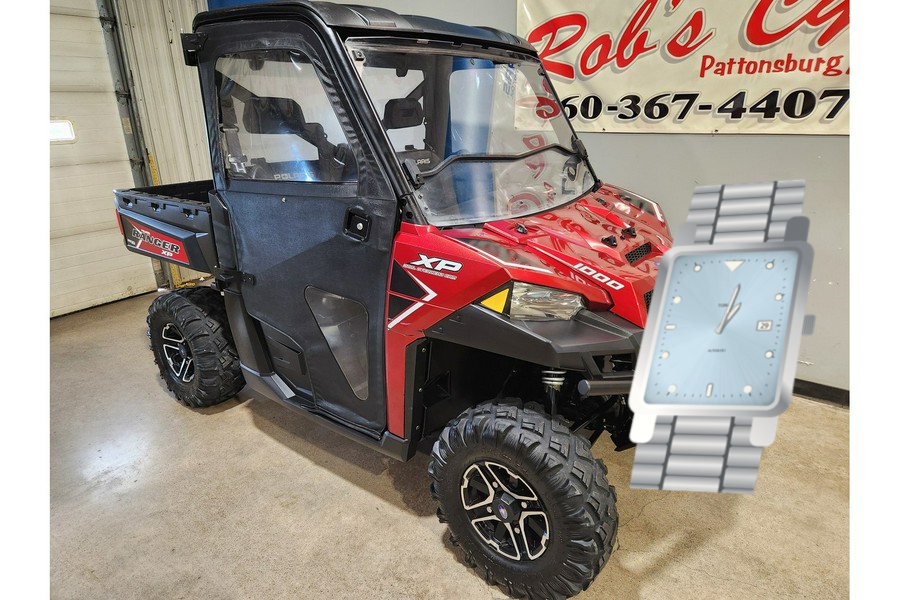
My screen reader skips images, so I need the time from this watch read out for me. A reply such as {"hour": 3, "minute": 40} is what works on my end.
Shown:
{"hour": 1, "minute": 2}
